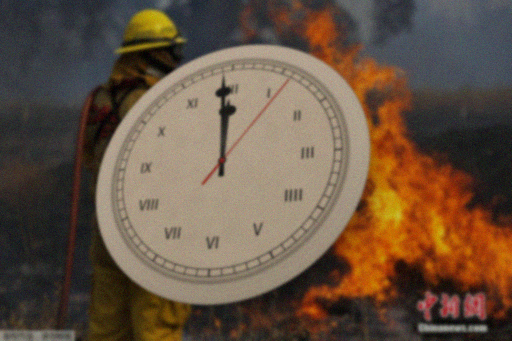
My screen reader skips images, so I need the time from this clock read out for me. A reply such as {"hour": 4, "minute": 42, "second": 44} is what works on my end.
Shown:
{"hour": 11, "minute": 59, "second": 6}
